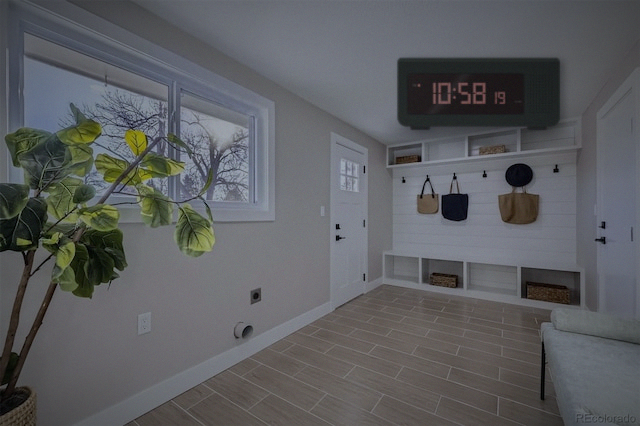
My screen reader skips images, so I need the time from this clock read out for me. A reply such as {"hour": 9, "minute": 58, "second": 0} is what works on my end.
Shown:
{"hour": 10, "minute": 58, "second": 19}
